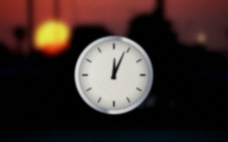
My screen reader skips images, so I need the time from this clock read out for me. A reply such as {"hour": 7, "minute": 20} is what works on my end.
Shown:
{"hour": 12, "minute": 4}
